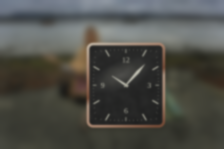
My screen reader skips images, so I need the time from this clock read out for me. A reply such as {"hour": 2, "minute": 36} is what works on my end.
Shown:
{"hour": 10, "minute": 7}
